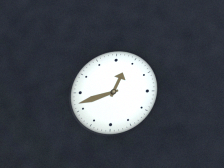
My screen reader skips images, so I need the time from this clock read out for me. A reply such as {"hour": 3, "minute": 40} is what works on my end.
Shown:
{"hour": 12, "minute": 42}
